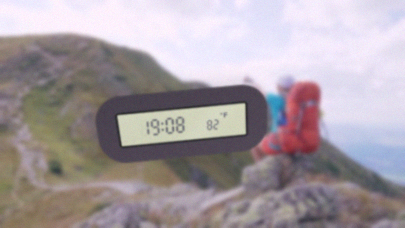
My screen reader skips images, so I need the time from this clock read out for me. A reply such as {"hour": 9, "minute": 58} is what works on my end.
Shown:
{"hour": 19, "minute": 8}
